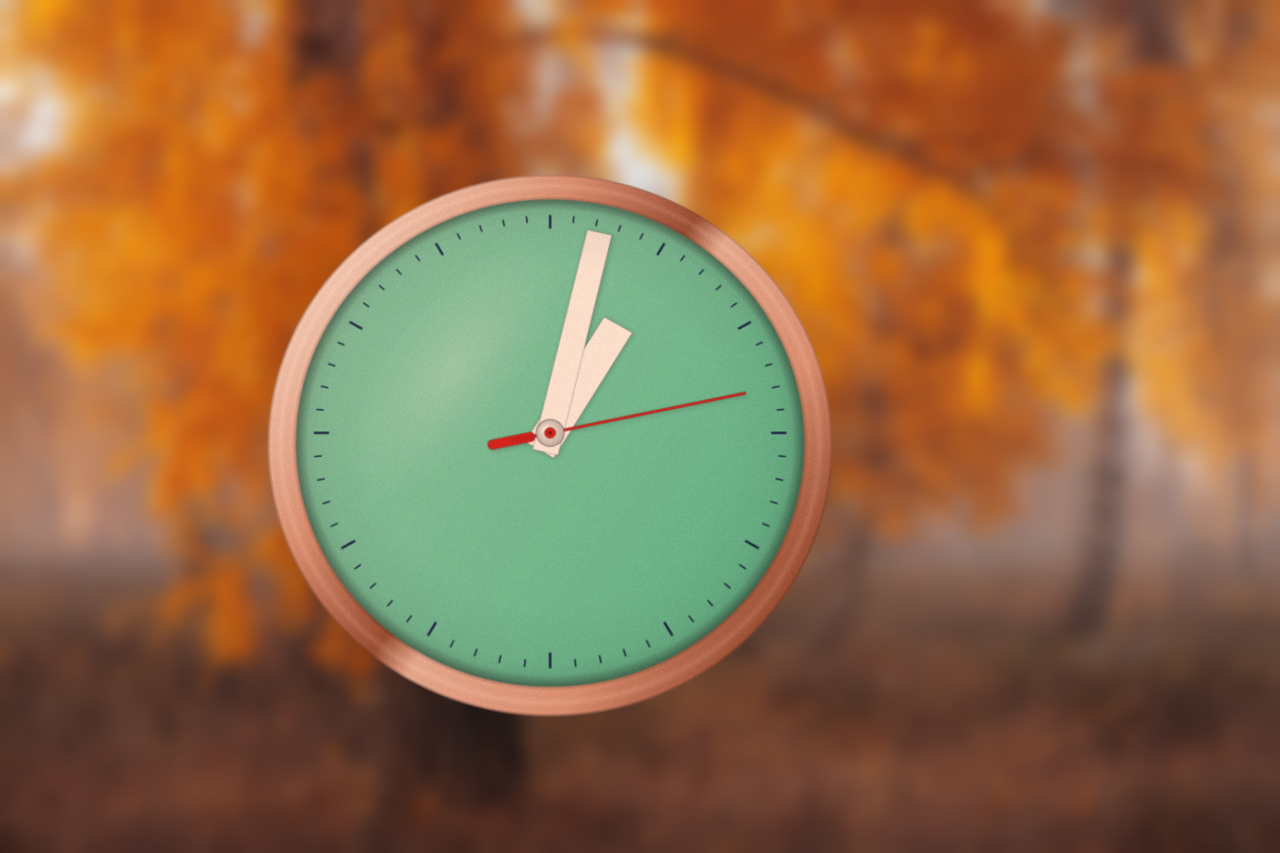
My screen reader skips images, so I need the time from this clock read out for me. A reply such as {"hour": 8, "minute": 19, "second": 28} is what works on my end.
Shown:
{"hour": 1, "minute": 2, "second": 13}
